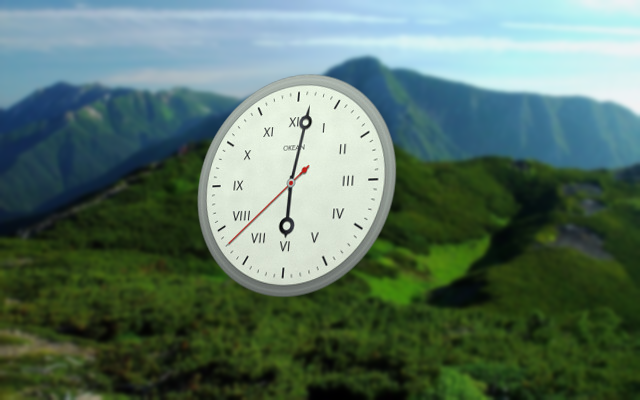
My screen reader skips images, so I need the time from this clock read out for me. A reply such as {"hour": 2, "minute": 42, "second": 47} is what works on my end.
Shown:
{"hour": 6, "minute": 1, "second": 38}
